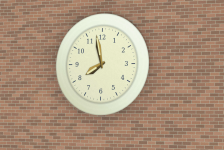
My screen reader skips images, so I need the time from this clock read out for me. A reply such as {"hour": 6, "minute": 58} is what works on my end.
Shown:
{"hour": 7, "minute": 58}
